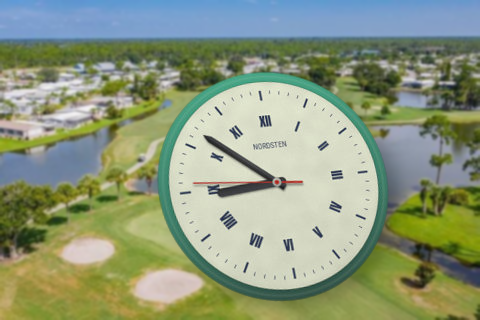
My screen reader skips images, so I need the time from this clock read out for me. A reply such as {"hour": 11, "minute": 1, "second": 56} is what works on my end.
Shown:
{"hour": 8, "minute": 51, "second": 46}
